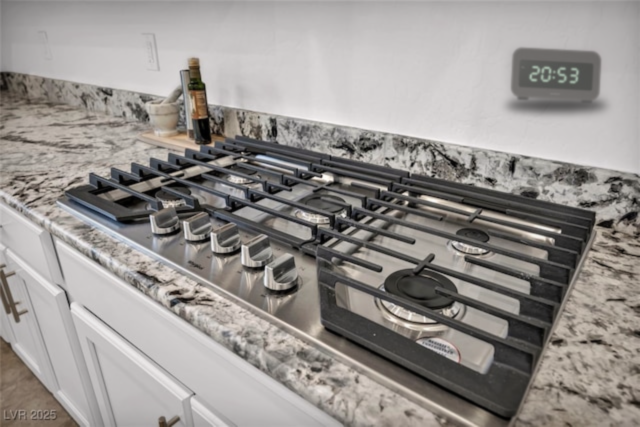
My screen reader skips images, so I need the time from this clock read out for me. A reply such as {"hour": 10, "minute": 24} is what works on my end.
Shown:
{"hour": 20, "minute": 53}
